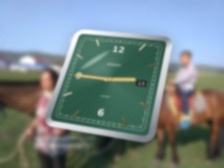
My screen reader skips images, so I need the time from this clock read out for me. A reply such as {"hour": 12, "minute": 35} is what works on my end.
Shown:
{"hour": 2, "minute": 45}
